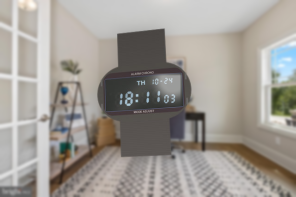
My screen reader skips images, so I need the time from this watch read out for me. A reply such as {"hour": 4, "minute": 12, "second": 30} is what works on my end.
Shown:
{"hour": 18, "minute": 11, "second": 3}
